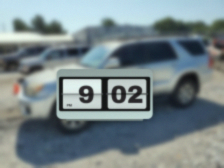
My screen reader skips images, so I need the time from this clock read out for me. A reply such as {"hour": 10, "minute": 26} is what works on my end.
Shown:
{"hour": 9, "minute": 2}
